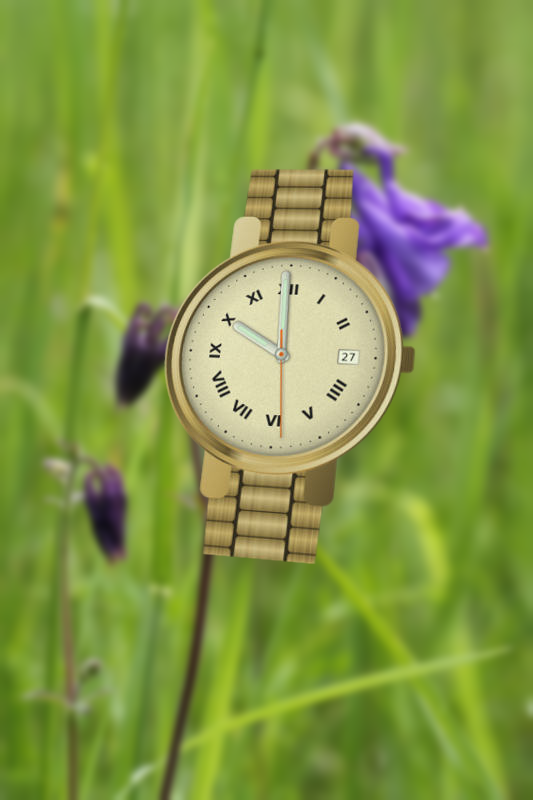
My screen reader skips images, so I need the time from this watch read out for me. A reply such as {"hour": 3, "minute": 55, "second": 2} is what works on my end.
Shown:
{"hour": 9, "minute": 59, "second": 29}
